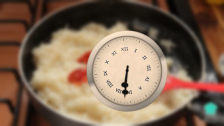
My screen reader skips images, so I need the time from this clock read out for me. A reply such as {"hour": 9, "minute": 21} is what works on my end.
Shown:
{"hour": 6, "minute": 32}
